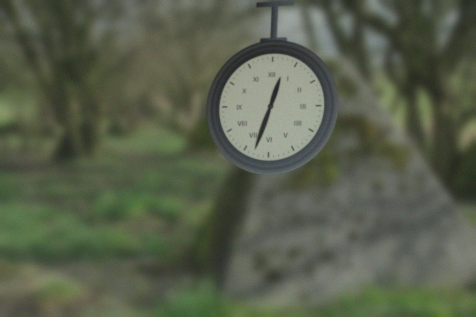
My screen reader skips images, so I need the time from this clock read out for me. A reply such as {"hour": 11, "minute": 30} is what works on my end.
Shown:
{"hour": 12, "minute": 33}
